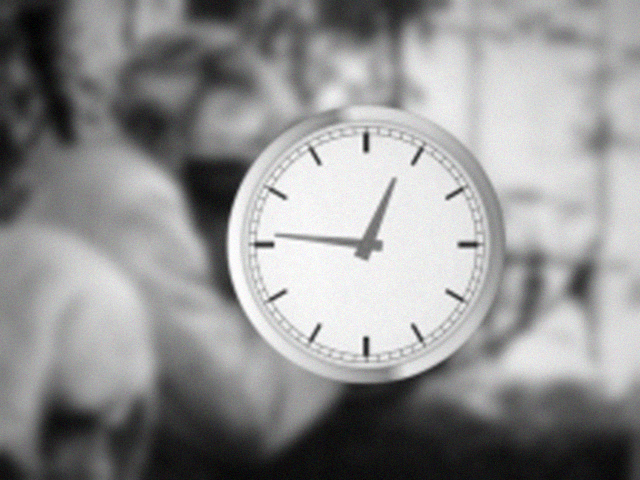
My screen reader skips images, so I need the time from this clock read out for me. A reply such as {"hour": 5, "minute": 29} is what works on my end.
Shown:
{"hour": 12, "minute": 46}
